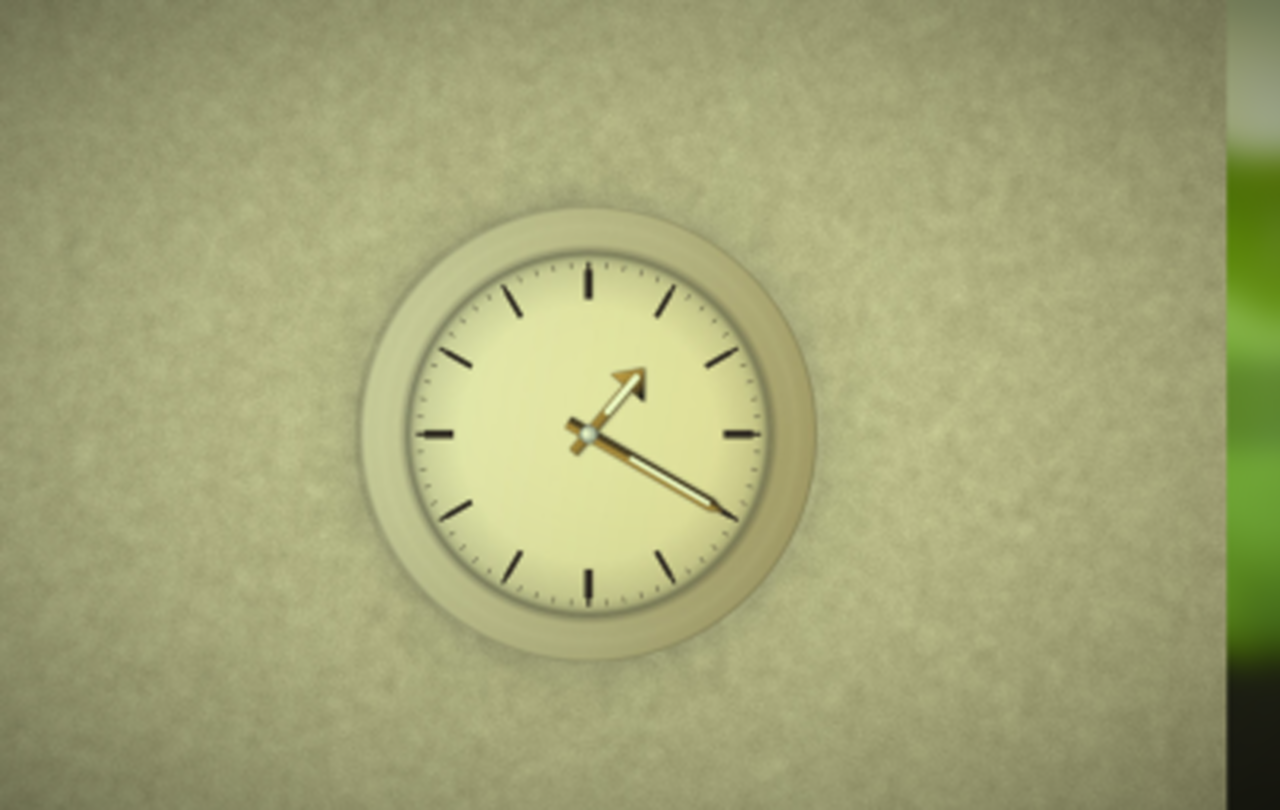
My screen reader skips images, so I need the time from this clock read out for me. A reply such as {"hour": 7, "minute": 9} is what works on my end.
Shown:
{"hour": 1, "minute": 20}
